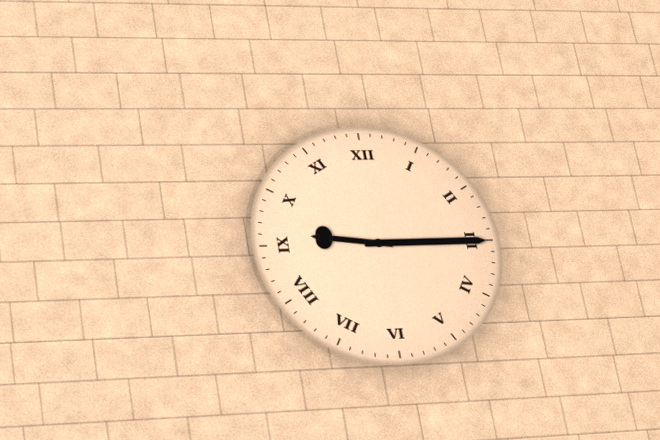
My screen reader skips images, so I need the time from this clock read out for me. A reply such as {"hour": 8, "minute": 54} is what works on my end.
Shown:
{"hour": 9, "minute": 15}
